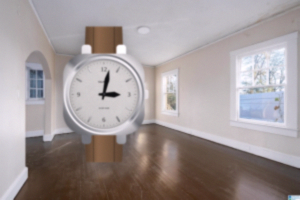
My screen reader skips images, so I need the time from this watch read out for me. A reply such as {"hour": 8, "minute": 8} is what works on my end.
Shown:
{"hour": 3, "minute": 2}
